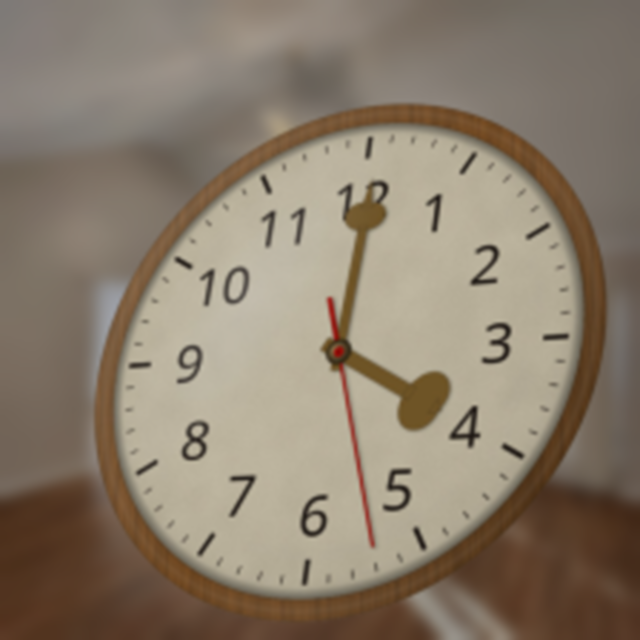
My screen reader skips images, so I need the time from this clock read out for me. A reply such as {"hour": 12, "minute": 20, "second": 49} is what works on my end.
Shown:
{"hour": 4, "minute": 0, "second": 27}
